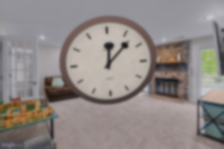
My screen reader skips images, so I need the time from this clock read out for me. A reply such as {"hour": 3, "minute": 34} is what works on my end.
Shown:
{"hour": 12, "minute": 7}
